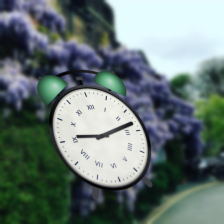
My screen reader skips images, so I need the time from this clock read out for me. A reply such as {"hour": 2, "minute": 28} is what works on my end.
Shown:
{"hour": 9, "minute": 13}
